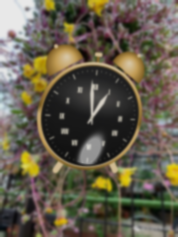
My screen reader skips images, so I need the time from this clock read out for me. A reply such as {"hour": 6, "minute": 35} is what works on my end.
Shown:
{"hour": 12, "minute": 59}
